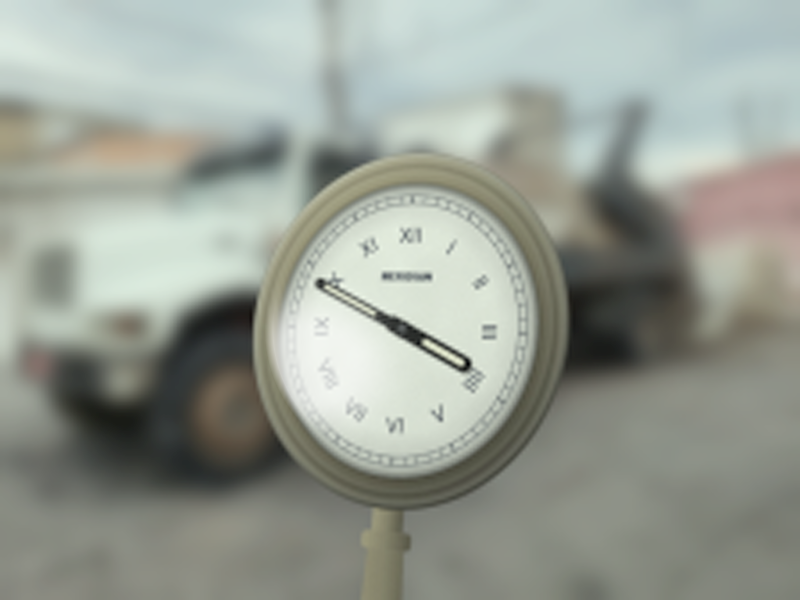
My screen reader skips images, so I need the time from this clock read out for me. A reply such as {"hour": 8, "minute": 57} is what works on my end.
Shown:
{"hour": 3, "minute": 49}
